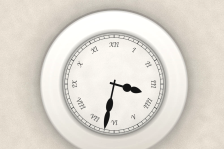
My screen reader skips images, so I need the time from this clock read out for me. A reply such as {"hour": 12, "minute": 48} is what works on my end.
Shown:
{"hour": 3, "minute": 32}
